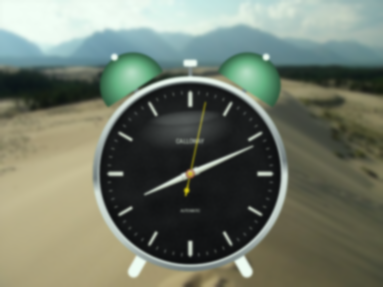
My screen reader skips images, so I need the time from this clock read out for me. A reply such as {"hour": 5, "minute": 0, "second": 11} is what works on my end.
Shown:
{"hour": 8, "minute": 11, "second": 2}
